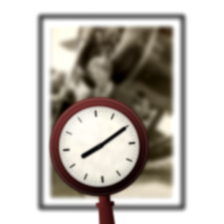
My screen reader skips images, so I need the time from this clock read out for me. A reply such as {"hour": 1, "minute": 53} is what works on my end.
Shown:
{"hour": 8, "minute": 10}
